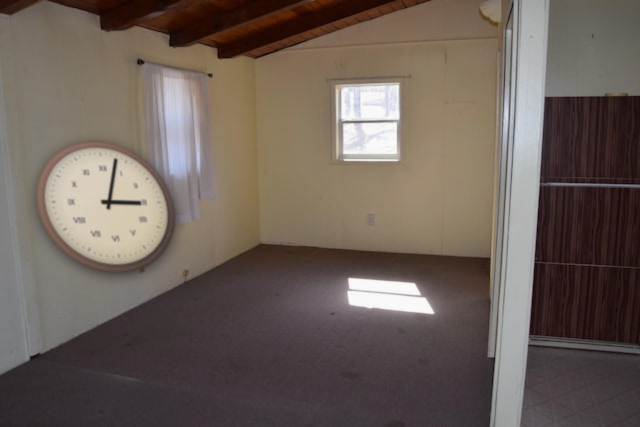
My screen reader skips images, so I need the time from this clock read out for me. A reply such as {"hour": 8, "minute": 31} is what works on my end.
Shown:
{"hour": 3, "minute": 3}
